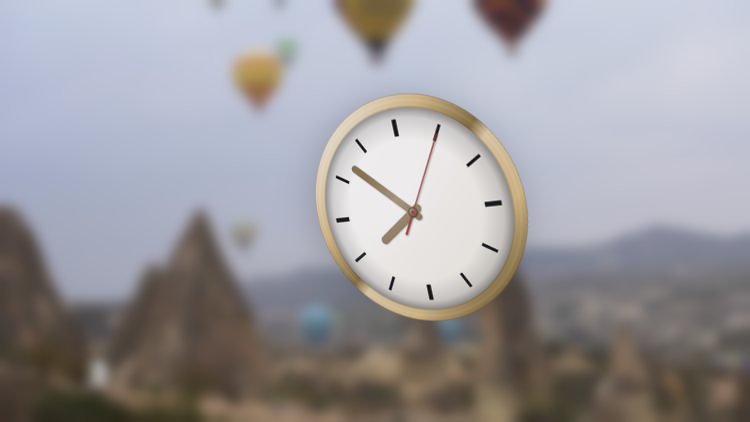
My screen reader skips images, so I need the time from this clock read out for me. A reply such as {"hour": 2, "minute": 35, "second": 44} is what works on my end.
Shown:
{"hour": 7, "minute": 52, "second": 5}
